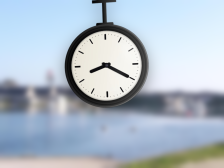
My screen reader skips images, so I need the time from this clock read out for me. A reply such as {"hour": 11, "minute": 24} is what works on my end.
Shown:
{"hour": 8, "minute": 20}
